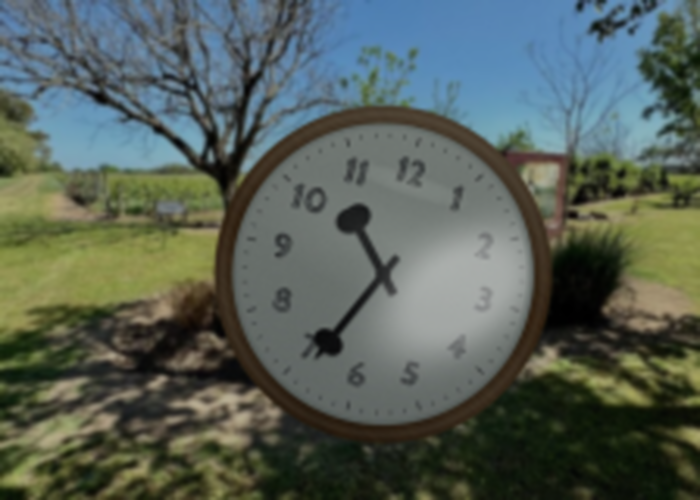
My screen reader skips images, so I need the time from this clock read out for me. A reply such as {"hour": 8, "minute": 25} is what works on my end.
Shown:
{"hour": 10, "minute": 34}
